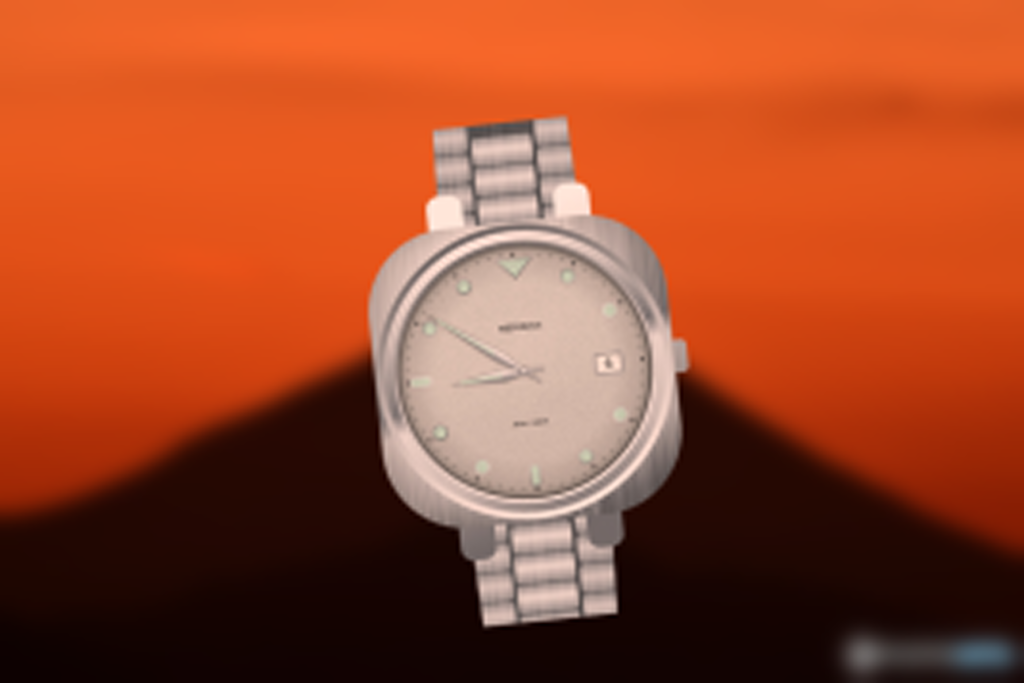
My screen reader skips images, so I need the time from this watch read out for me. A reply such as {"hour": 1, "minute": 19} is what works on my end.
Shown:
{"hour": 8, "minute": 51}
